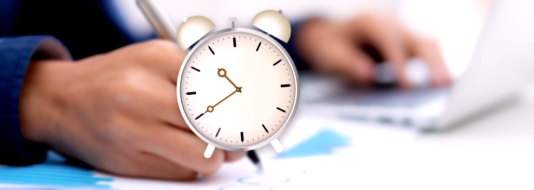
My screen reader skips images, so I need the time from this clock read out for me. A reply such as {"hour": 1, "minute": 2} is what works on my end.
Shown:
{"hour": 10, "minute": 40}
